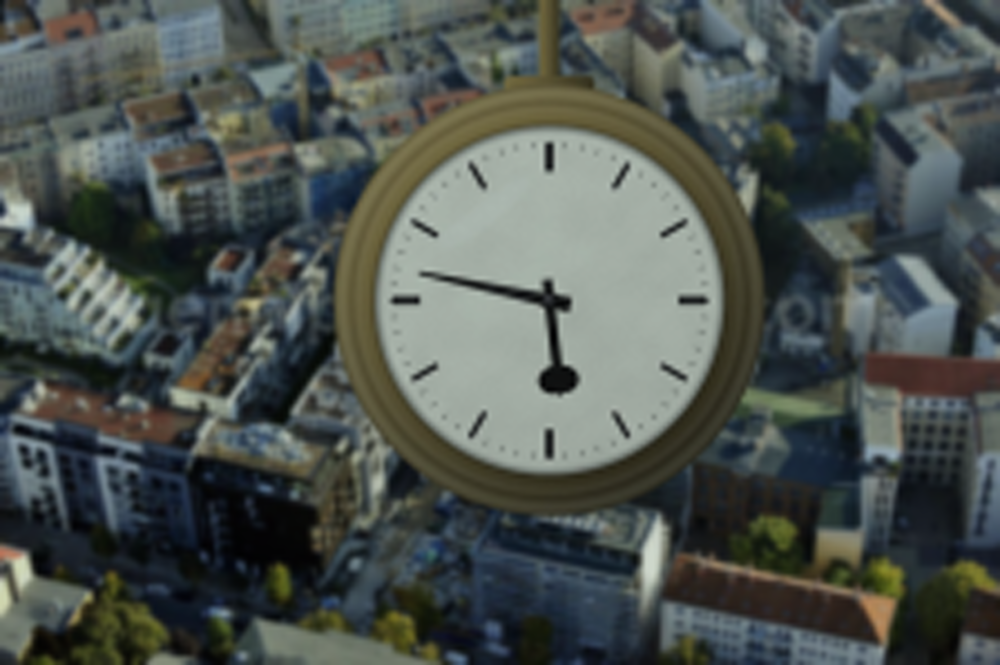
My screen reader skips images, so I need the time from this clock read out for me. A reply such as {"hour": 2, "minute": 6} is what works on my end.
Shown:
{"hour": 5, "minute": 47}
